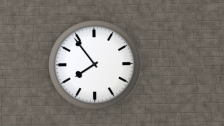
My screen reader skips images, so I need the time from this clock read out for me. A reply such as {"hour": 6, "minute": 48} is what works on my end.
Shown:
{"hour": 7, "minute": 54}
